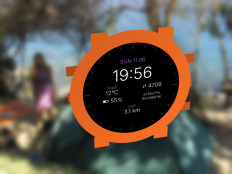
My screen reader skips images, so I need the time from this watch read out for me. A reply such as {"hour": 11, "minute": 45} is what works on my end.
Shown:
{"hour": 19, "minute": 56}
